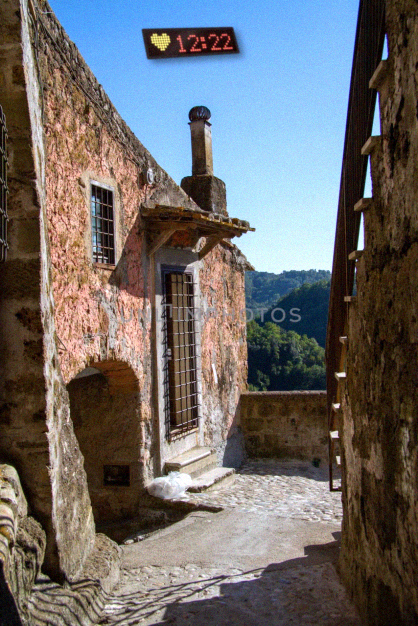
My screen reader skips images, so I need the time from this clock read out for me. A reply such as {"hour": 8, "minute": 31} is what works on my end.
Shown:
{"hour": 12, "minute": 22}
